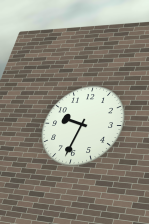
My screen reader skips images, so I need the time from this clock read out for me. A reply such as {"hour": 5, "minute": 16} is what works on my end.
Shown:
{"hour": 9, "minute": 32}
